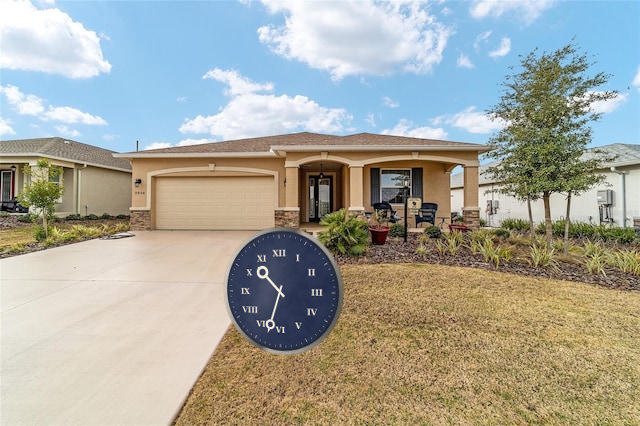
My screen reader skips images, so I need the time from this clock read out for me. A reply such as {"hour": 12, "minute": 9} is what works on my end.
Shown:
{"hour": 10, "minute": 33}
